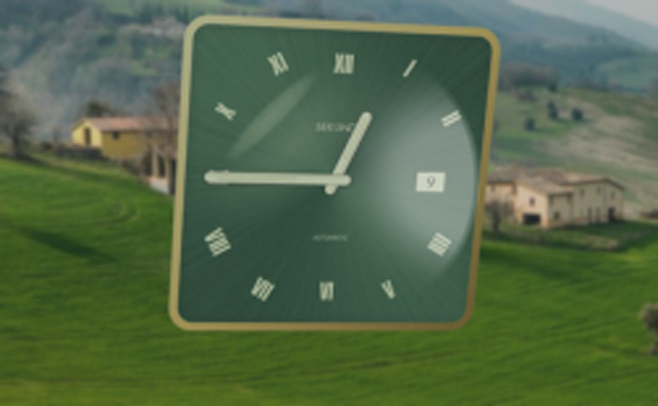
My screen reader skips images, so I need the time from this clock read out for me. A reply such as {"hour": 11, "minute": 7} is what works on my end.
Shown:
{"hour": 12, "minute": 45}
